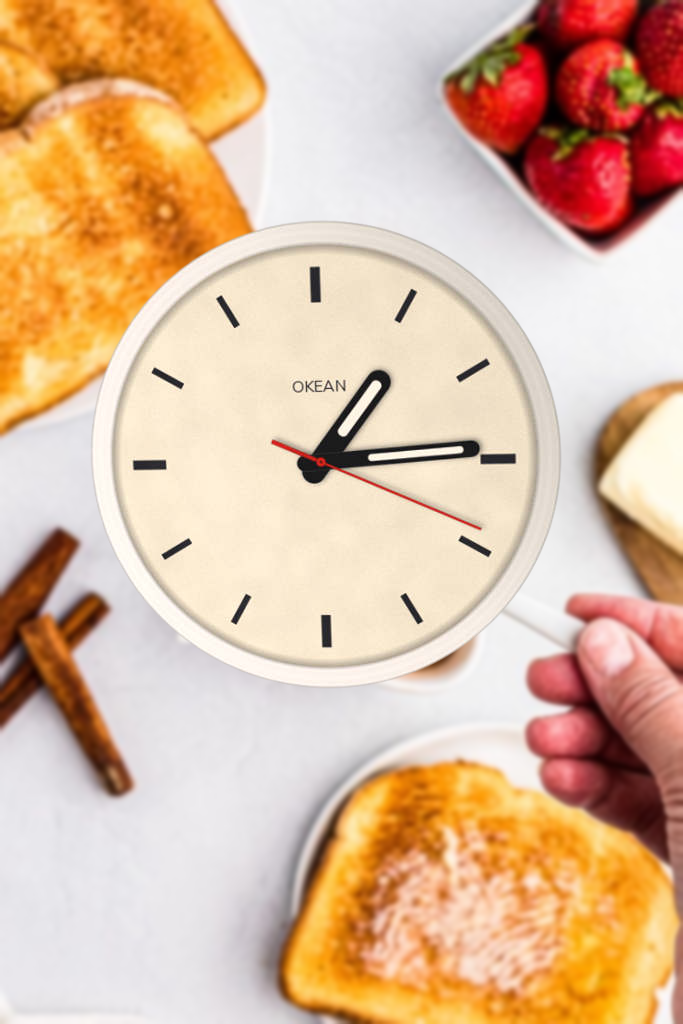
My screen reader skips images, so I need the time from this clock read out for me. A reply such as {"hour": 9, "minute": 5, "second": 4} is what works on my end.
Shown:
{"hour": 1, "minute": 14, "second": 19}
